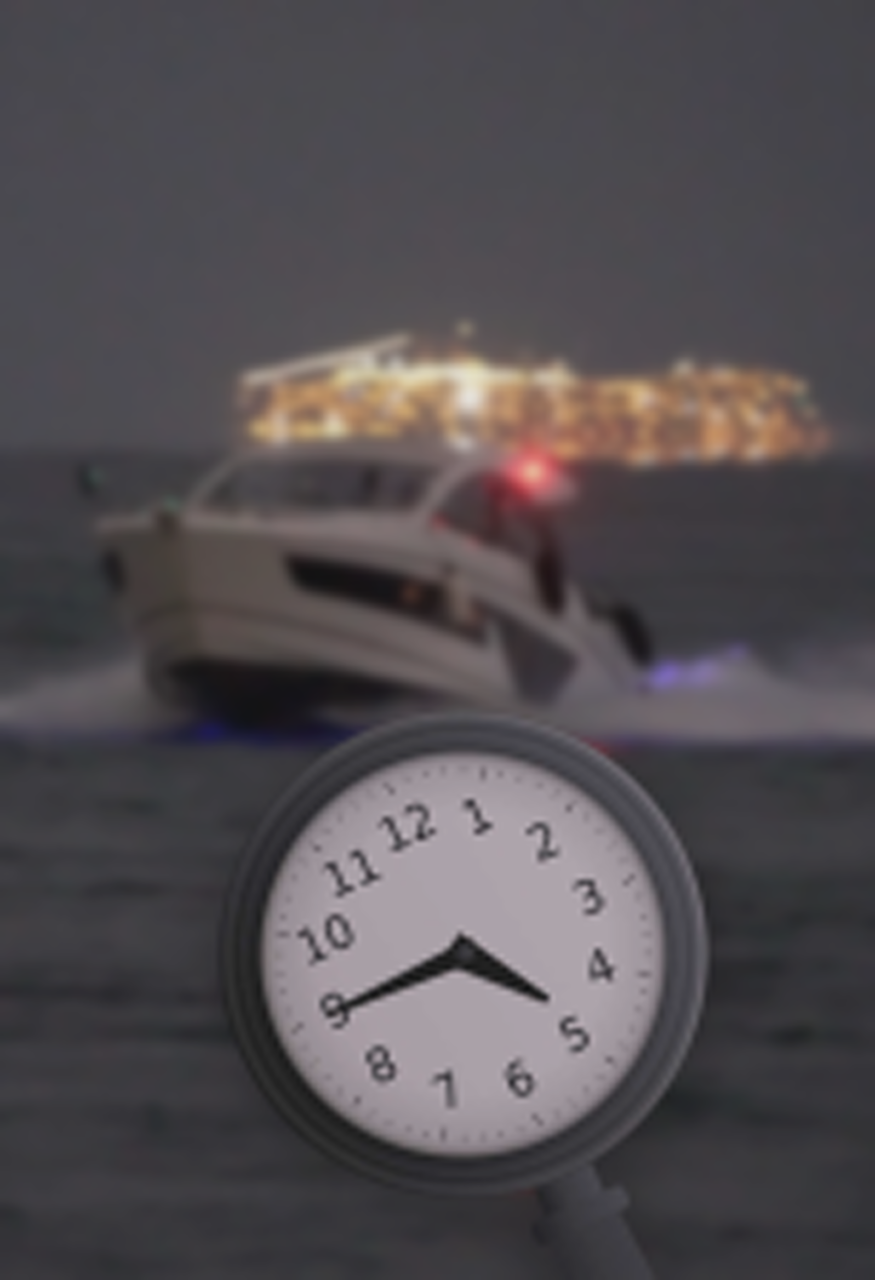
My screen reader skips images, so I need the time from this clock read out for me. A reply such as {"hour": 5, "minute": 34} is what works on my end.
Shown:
{"hour": 4, "minute": 45}
